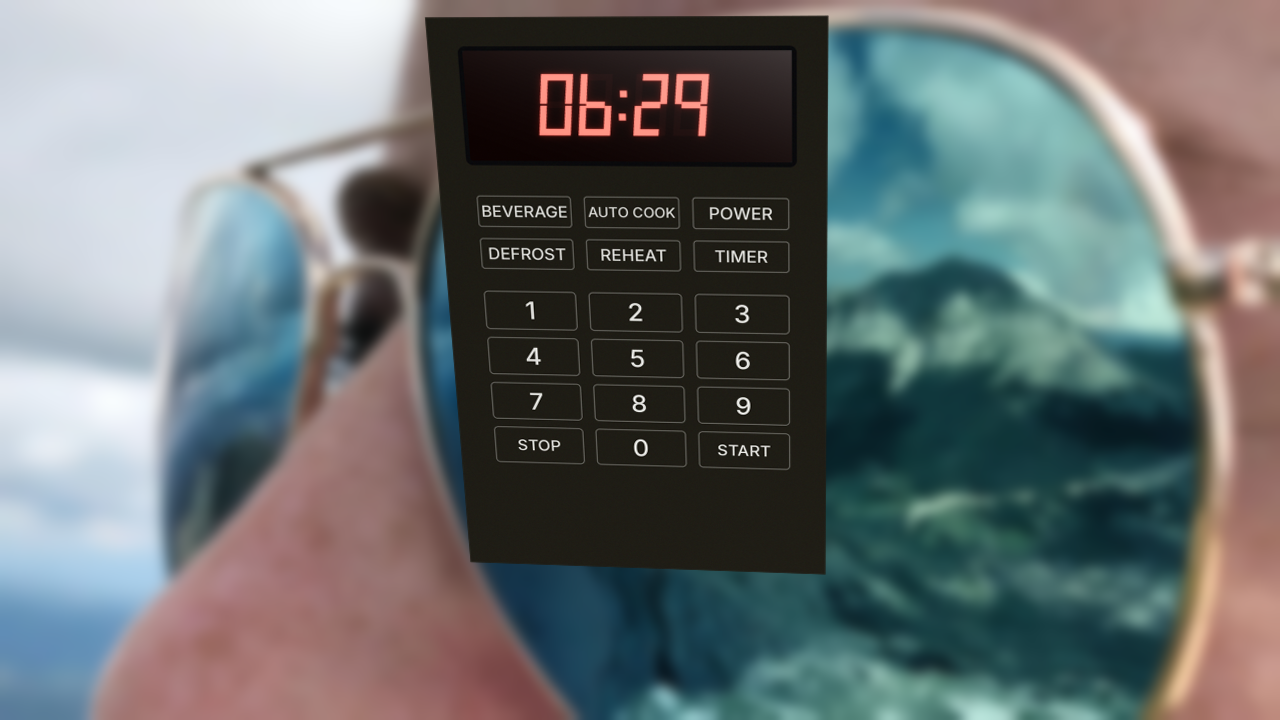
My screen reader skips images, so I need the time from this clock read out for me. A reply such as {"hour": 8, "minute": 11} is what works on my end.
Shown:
{"hour": 6, "minute": 29}
